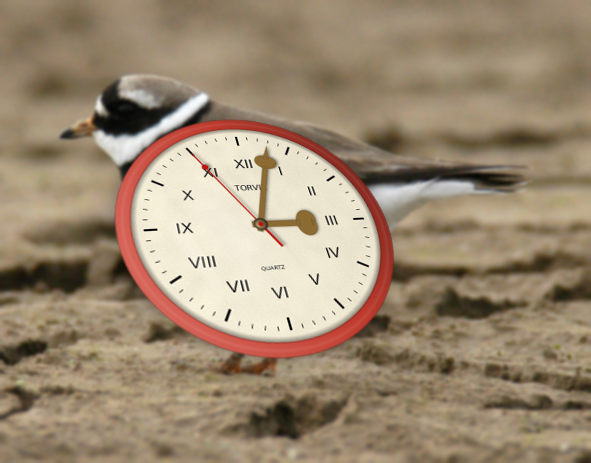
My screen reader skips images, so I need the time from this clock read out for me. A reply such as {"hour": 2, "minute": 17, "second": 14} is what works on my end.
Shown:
{"hour": 3, "minute": 2, "second": 55}
